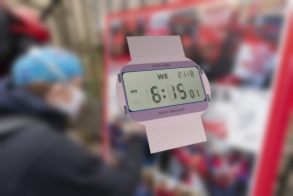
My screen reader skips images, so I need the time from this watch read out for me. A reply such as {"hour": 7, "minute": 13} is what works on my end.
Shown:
{"hour": 6, "minute": 15}
